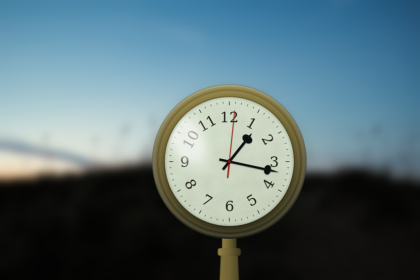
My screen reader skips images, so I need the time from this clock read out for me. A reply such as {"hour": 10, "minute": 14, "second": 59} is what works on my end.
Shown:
{"hour": 1, "minute": 17, "second": 1}
